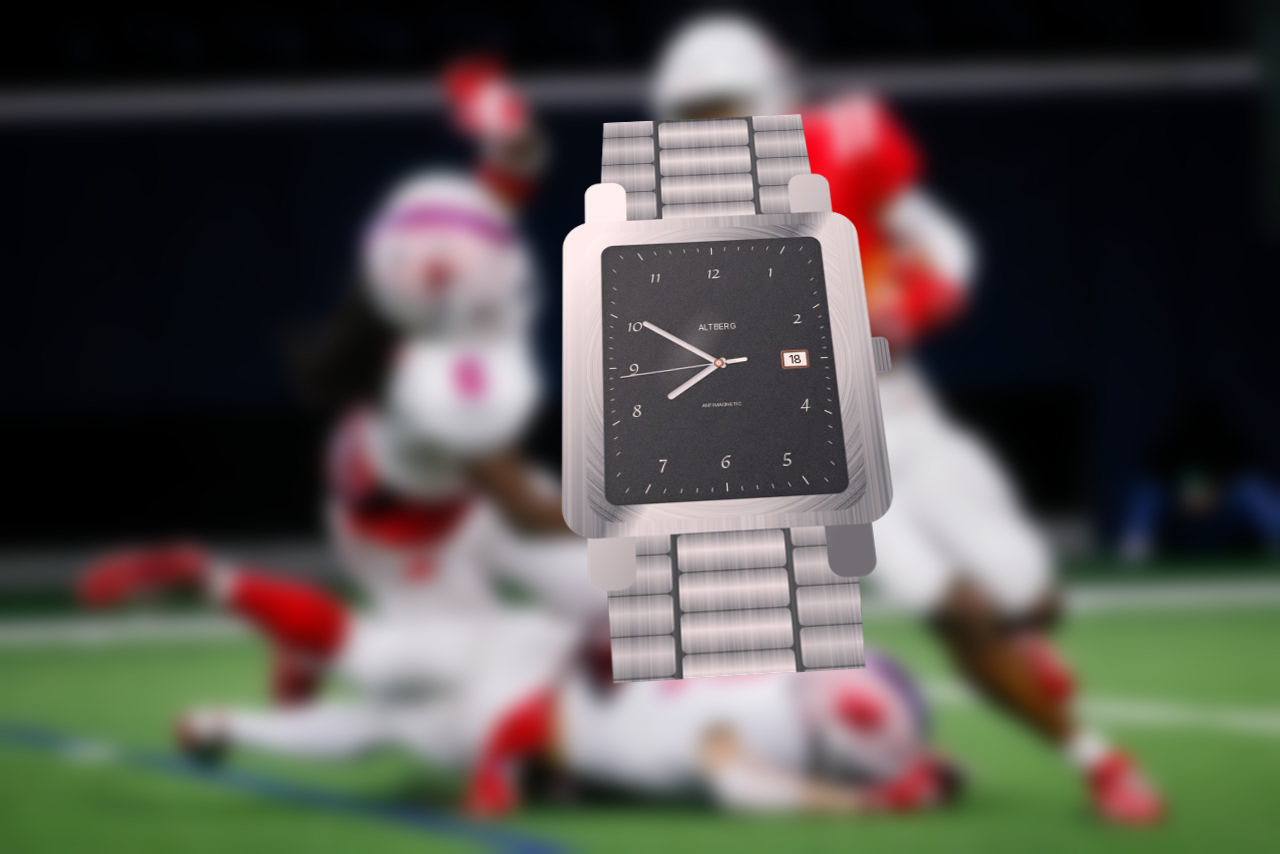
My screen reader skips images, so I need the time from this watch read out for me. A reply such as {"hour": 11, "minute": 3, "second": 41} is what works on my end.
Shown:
{"hour": 7, "minute": 50, "second": 44}
